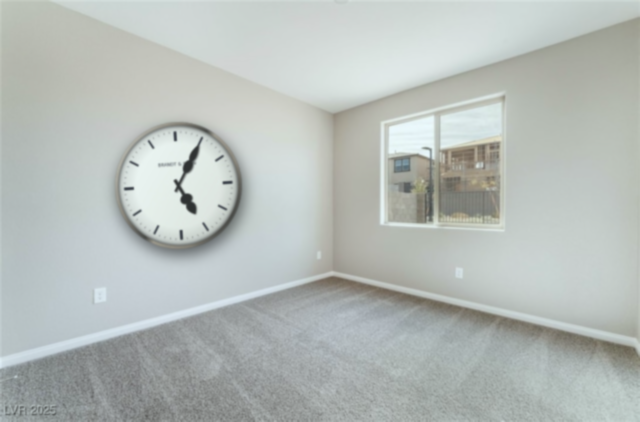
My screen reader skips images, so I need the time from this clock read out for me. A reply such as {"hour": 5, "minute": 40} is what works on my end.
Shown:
{"hour": 5, "minute": 5}
